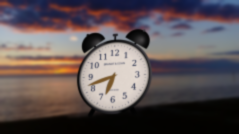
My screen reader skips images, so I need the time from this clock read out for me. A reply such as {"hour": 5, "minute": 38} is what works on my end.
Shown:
{"hour": 6, "minute": 42}
